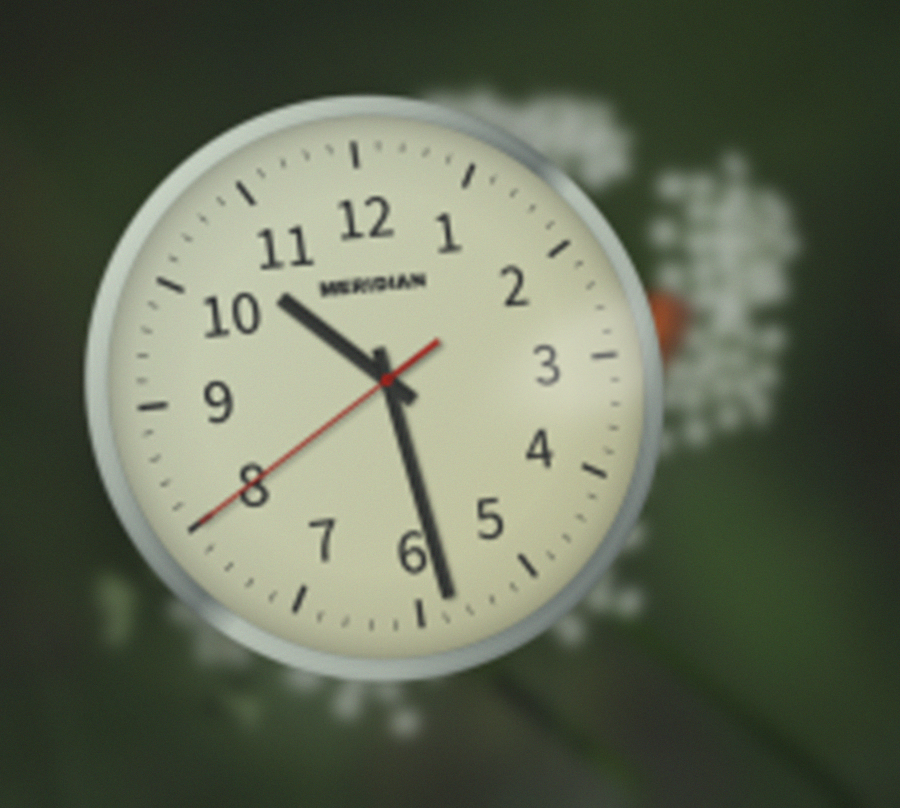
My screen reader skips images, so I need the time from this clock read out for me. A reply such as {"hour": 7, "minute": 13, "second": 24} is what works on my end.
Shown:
{"hour": 10, "minute": 28, "second": 40}
